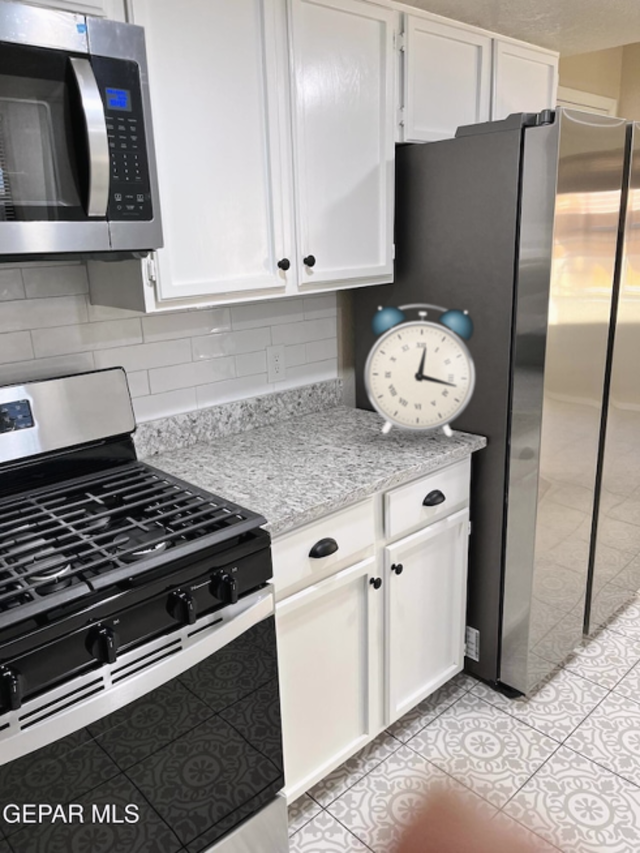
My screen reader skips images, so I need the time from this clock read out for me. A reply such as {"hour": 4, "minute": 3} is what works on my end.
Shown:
{"hour": 12, "minute": 17}
